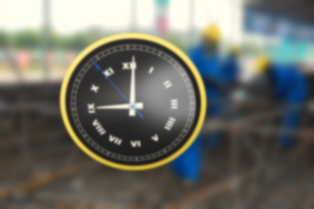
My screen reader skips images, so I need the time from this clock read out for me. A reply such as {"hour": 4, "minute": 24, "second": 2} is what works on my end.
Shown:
{"hour": 9, "minute": 0, "second": 54}
